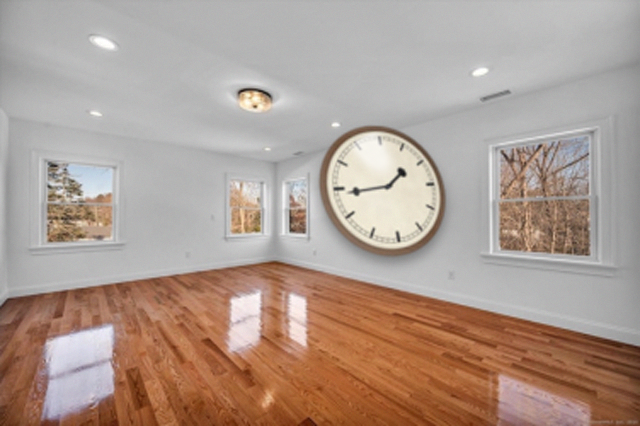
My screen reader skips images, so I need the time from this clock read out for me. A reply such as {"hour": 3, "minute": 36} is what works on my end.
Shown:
{"hour": 1, "minute": 44}
